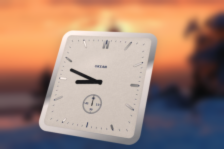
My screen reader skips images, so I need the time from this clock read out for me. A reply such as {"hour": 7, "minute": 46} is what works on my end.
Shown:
{"hour": 8, "minute": 48}
